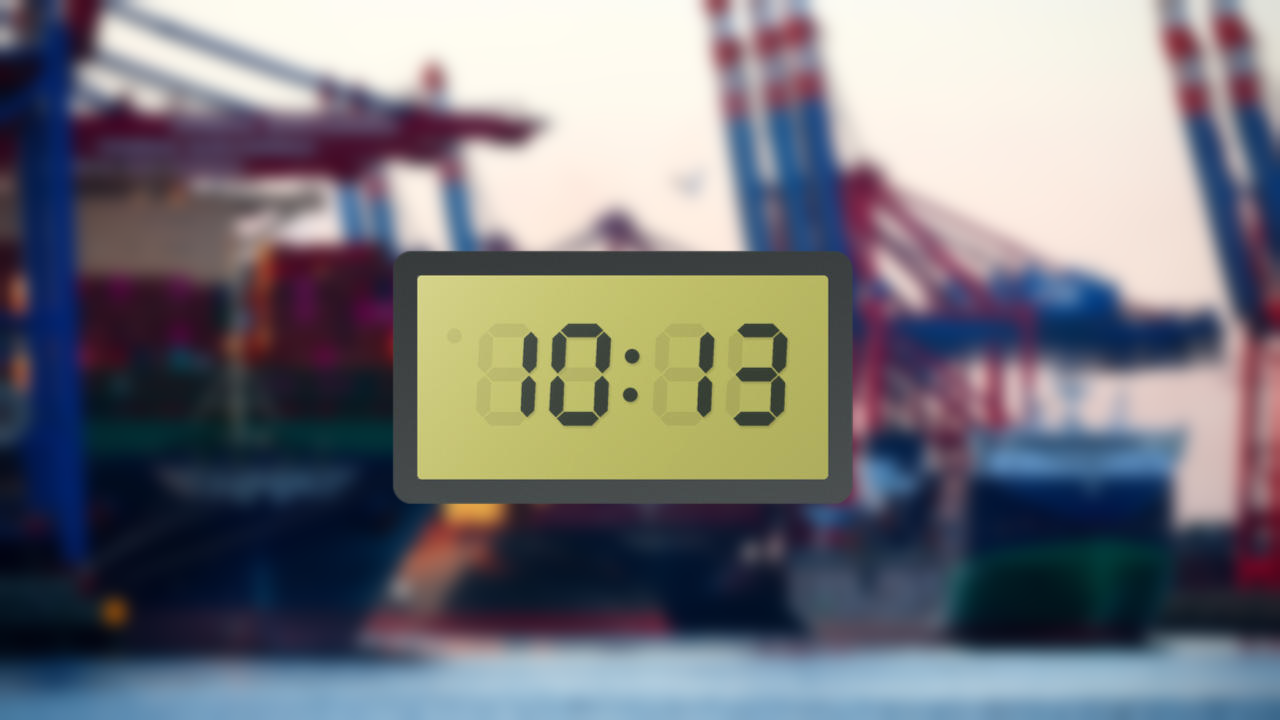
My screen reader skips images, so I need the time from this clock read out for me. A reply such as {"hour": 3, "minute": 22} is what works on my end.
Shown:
{"hour": 10, "minute": 13}
